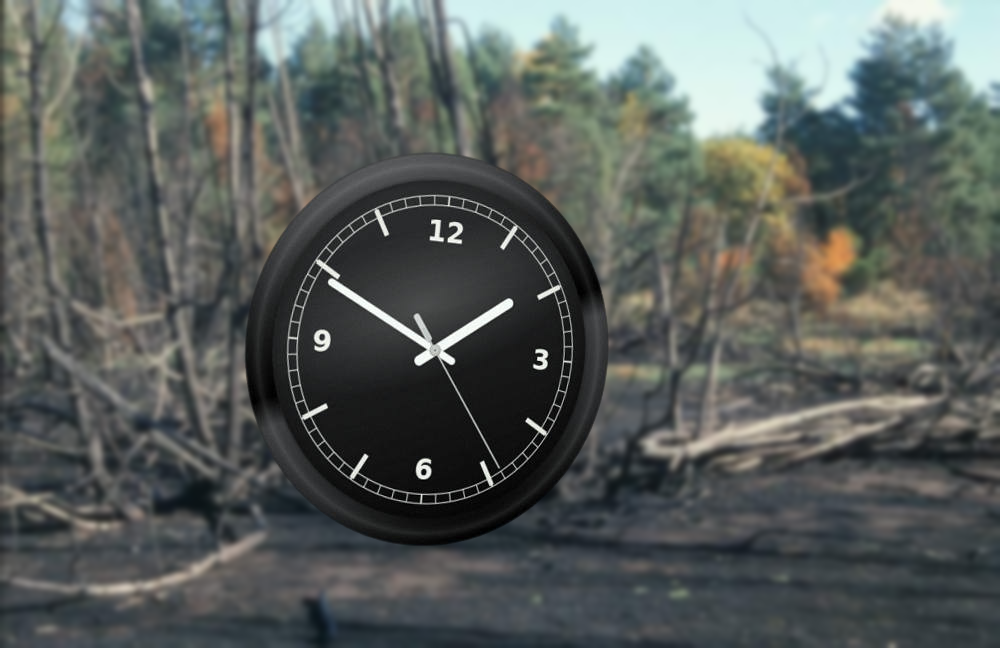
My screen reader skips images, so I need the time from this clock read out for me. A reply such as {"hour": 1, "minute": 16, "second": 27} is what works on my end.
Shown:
{"hour": 1, "minute": 49, "second": 24}
